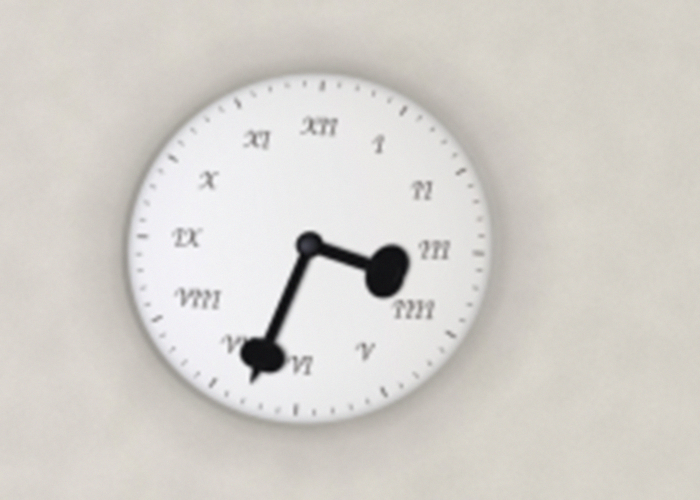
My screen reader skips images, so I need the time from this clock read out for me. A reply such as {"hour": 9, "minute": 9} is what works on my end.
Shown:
{"hour": 3, "minute": 33}
